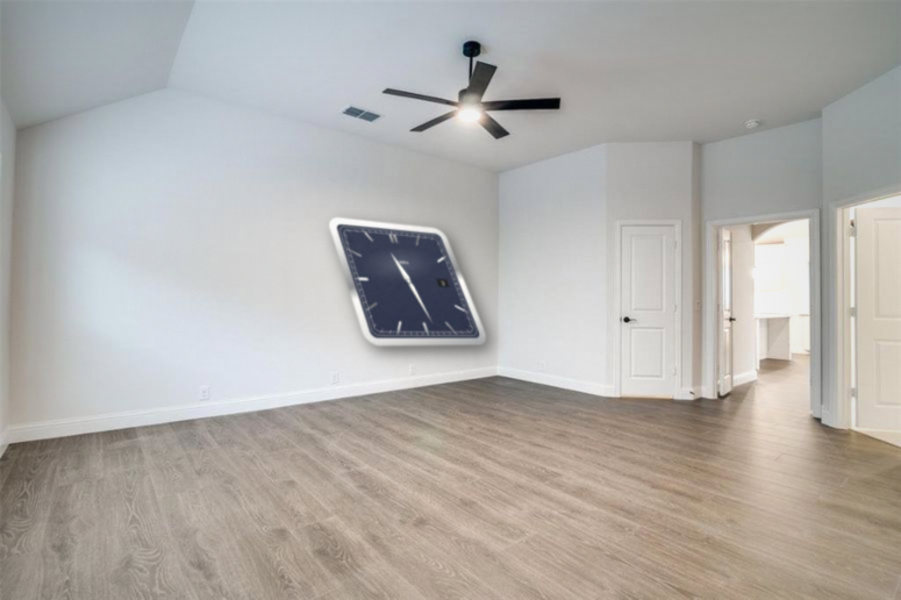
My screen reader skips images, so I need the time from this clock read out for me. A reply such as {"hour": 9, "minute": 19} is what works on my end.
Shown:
{"hour": 11, "minute": 28}
